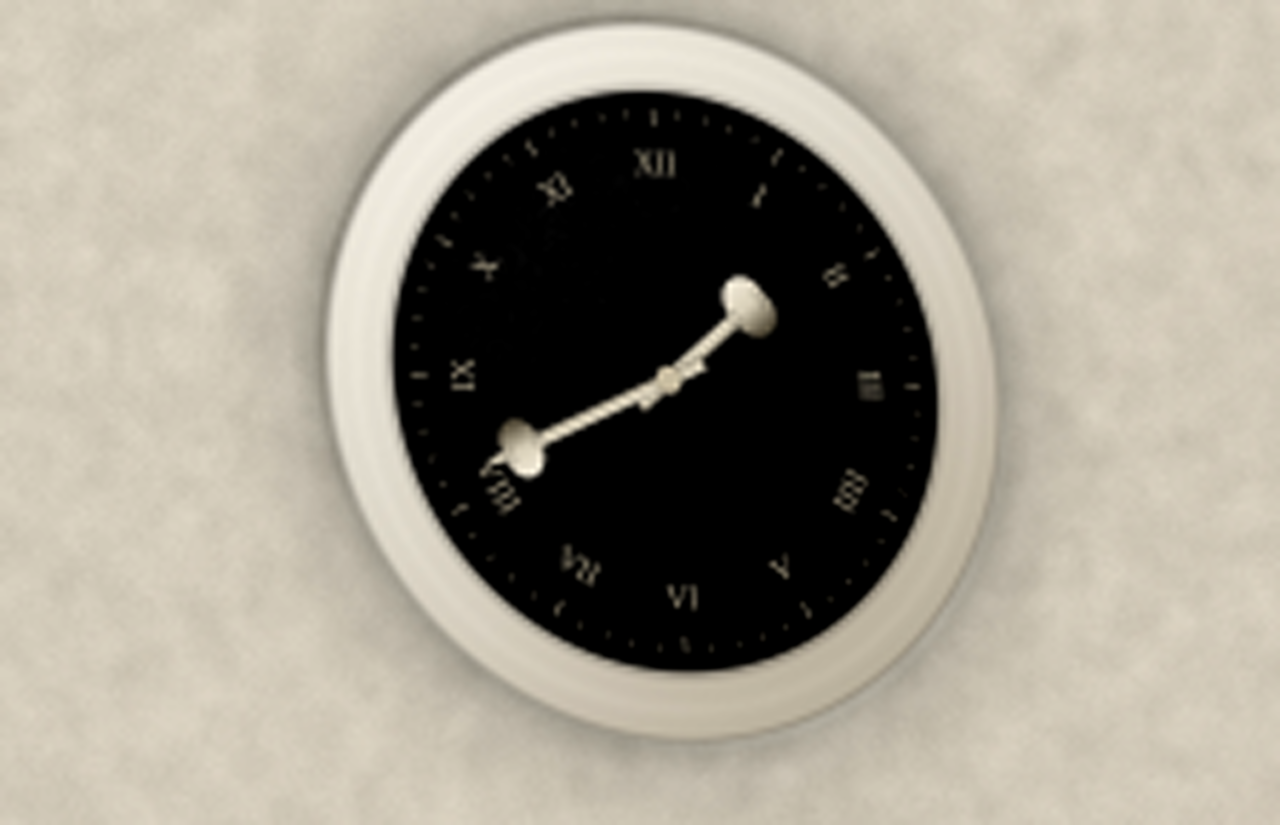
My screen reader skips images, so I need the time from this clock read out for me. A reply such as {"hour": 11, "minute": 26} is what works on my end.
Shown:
{"hour": 1, "minute": 41}
